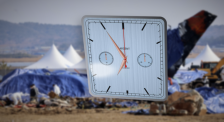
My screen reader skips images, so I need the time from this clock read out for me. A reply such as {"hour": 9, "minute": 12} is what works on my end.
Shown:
{"hour": 6, "minute": 55}
